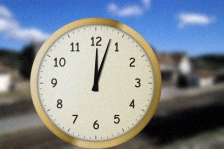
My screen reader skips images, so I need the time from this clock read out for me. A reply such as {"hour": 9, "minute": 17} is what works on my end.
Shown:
{"hour": 12, "minute": 3}
